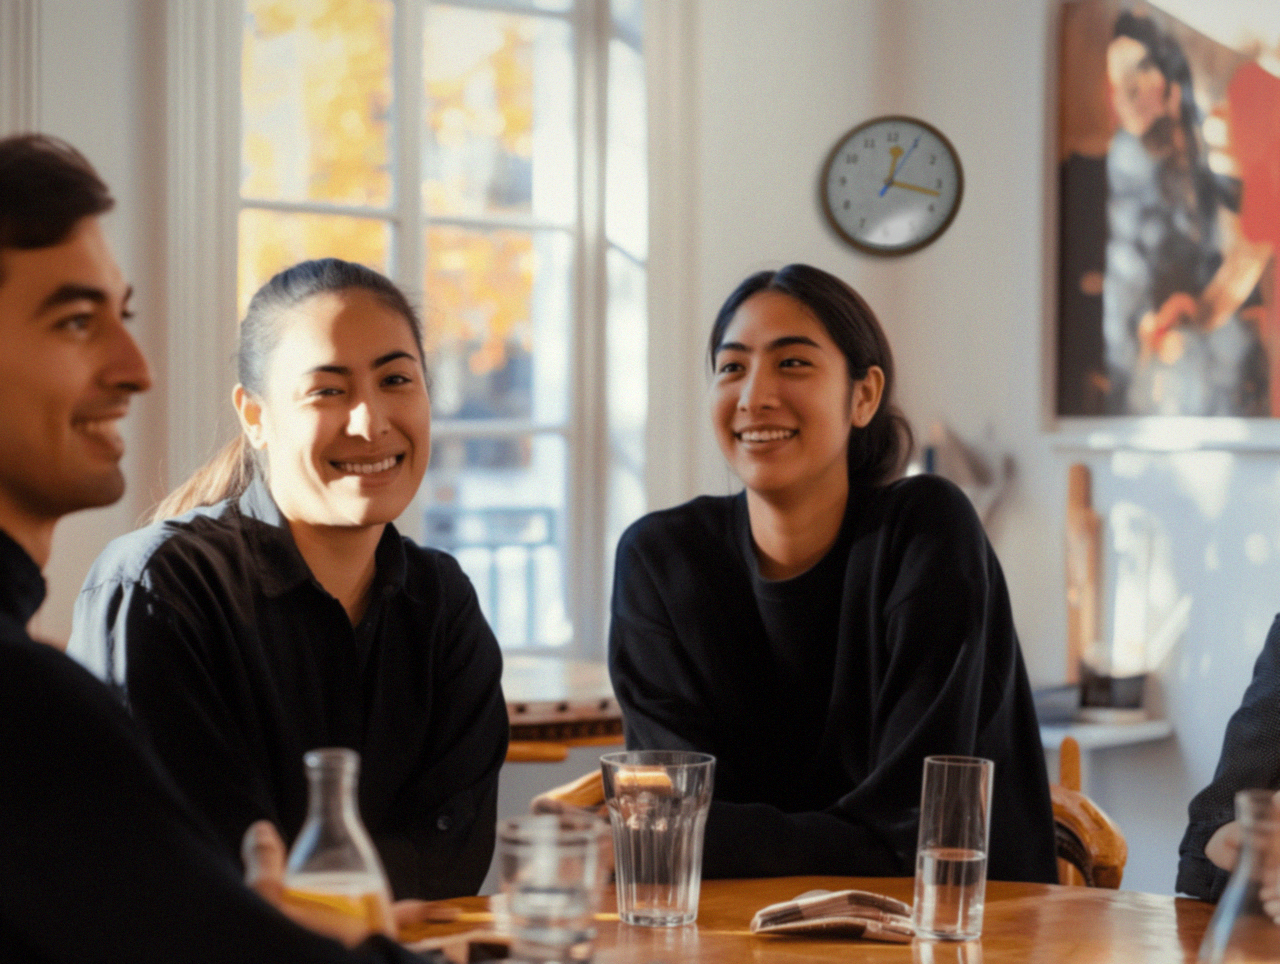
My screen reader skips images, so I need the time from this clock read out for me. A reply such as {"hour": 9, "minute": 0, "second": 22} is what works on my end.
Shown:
{"hour": 12, "minute": 17, "second": 5}
